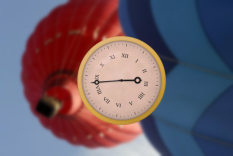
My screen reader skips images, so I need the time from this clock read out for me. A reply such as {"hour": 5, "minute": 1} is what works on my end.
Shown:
{"hour": 2, "minute": 43}
